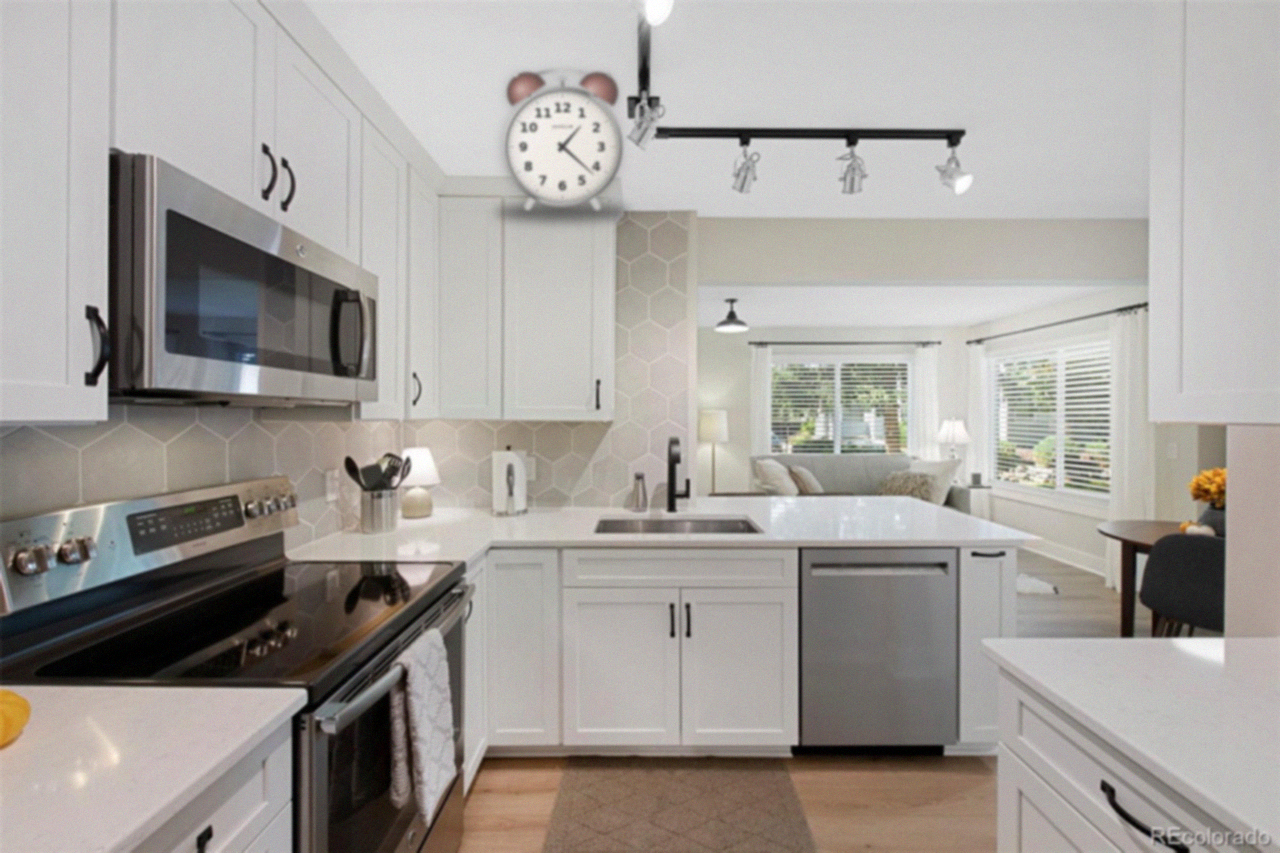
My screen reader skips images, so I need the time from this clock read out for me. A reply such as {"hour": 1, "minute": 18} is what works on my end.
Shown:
{"hour": 1, "minute": 22}
